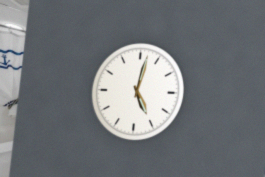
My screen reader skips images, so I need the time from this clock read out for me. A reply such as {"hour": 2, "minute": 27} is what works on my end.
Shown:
{"hour": 5, "minute": 2}
